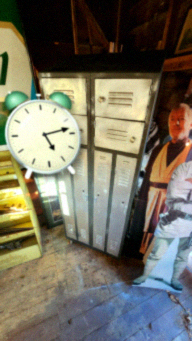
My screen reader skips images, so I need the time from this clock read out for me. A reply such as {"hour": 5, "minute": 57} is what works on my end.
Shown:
{"hour": 5, "minute": 13}
